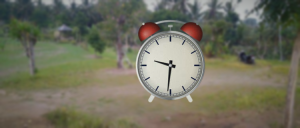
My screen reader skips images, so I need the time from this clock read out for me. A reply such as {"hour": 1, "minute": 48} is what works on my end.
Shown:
{"hour": 9, "minute": 31}
